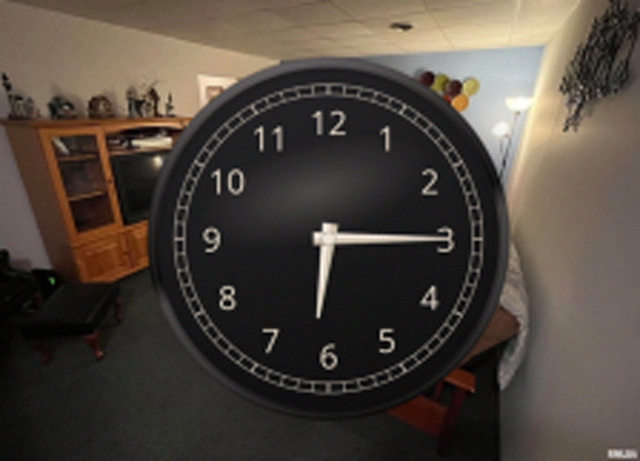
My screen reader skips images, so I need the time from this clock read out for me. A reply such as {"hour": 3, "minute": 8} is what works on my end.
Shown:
{"hour": 6, "minute": 15}
